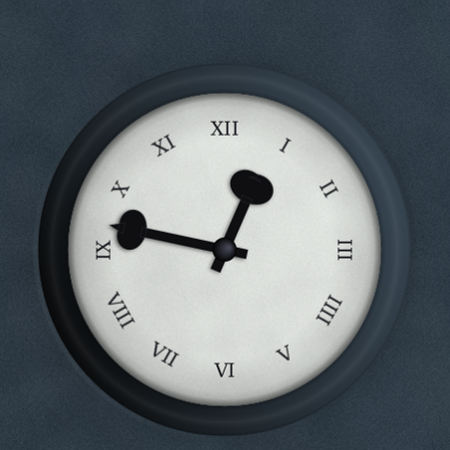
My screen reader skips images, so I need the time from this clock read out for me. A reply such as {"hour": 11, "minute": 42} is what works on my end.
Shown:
{"hour": 12, "minute": 47}
